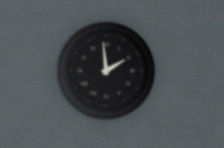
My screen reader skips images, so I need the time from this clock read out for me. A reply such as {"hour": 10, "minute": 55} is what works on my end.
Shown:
{"hour": 1, "minute": 59}
